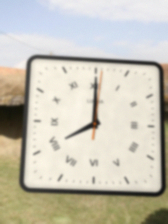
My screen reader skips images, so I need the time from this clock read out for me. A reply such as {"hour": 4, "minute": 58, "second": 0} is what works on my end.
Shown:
{"hour": 8, "minute": 0, "second": 1}
